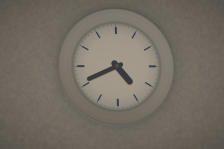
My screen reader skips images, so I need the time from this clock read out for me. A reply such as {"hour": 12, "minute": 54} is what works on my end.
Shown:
{"hour": 4, "minute": 41}
